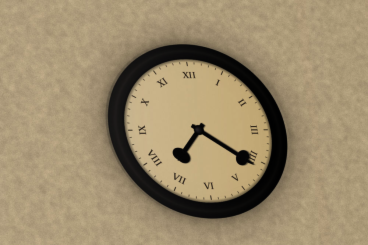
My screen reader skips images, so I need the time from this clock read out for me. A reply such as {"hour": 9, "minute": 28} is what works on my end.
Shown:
{"hour": 7, "minute": 21}
